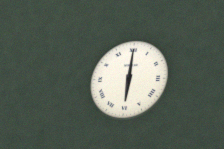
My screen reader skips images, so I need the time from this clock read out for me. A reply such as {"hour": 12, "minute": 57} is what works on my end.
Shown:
{"hour": 6, "minute": 0}
